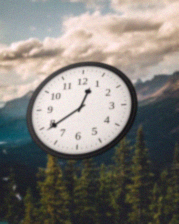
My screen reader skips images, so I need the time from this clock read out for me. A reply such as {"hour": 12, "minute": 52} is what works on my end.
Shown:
{"hour": 12, "minute": 39}
